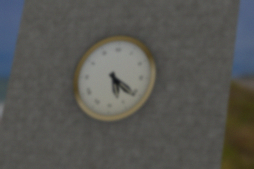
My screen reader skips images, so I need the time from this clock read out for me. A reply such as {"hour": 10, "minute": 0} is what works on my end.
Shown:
{"hour": 5, "minute": 21}
